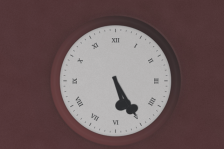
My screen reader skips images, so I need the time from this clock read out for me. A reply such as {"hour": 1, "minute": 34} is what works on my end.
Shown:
{"hour": 5, "minute": 25}
